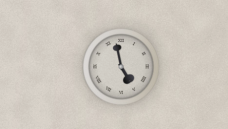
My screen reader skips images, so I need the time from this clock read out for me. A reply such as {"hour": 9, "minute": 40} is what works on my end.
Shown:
{"hour": 4, "minute": 58}
